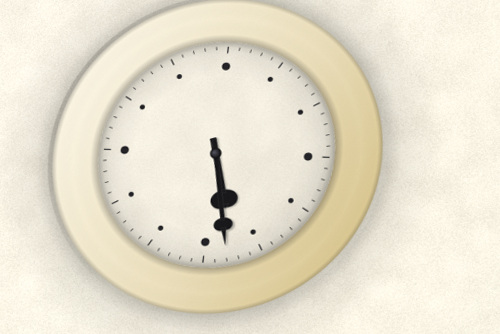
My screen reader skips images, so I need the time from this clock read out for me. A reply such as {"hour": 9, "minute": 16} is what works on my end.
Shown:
{"hour": 5, "minute": 28}
